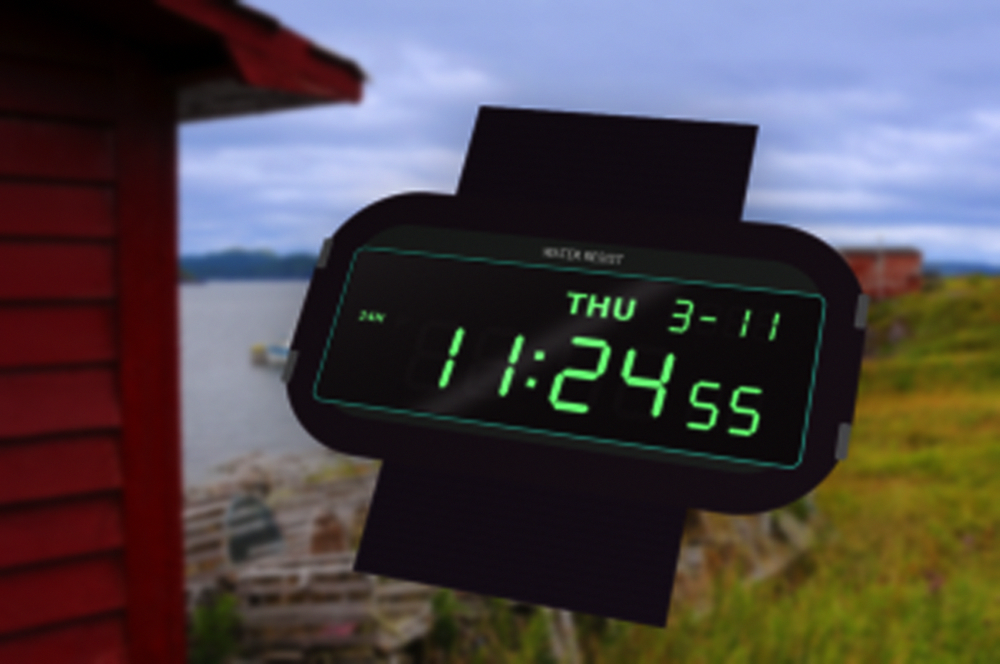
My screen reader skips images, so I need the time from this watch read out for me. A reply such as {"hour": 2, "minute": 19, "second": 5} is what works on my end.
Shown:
{"hour": 11, "minute": 24, "second": 55}
